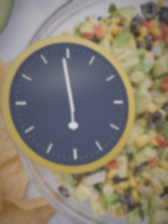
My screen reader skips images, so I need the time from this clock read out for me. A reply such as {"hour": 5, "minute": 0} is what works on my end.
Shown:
{"hour": 5, "minute": 59}
